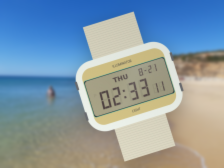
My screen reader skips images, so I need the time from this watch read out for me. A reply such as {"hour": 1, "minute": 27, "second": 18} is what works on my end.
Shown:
{"hour": 2, "minute": 33, "second": 11}
